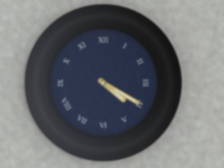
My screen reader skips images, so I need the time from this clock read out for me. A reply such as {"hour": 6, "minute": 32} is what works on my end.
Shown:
{"hour": 4, "minute": 20}
